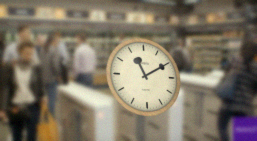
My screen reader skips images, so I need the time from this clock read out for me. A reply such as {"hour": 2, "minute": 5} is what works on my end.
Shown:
{"hour": 11, "minute": 10}
